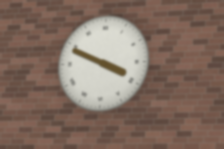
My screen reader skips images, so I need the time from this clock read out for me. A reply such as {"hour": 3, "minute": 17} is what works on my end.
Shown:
{"hour": 3, "minute": 49}
